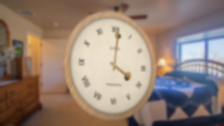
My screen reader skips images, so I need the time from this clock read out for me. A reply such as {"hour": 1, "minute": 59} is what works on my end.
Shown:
{"hour": 4, "minute": 1}
